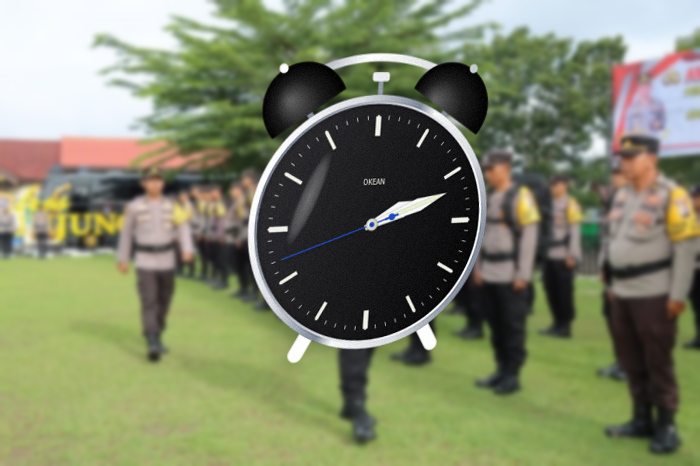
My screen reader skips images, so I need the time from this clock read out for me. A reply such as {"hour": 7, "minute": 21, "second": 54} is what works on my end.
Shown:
{"hour": 2, "minute": 11, "second": 42}
